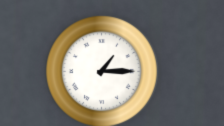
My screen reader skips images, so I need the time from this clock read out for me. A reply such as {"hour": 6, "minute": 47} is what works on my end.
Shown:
{"hour": 1, "minute": 15}
